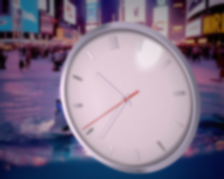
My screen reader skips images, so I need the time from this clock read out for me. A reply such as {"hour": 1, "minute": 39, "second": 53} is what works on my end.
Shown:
{"hour": 10, "minute": 37, "second": 41}
